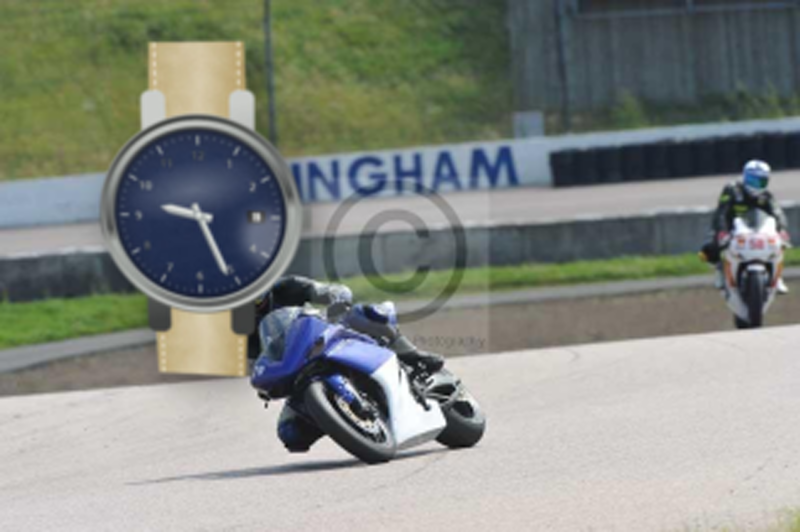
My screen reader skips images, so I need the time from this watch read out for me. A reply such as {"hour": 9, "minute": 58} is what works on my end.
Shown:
{"hour": 9, "minute": 26}
